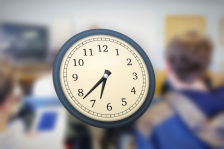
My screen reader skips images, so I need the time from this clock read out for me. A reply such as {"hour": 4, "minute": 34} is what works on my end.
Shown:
{"hour": 6, "minute": 38}
